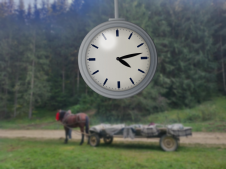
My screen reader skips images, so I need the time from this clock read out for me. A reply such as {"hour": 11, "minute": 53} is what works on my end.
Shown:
{"hour": 4, "minute": 13}
